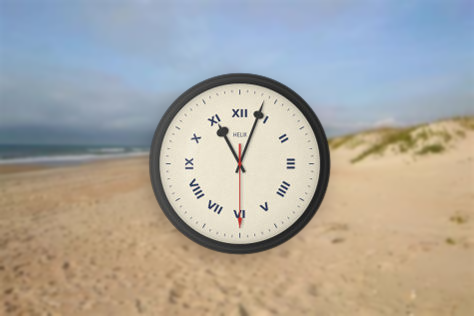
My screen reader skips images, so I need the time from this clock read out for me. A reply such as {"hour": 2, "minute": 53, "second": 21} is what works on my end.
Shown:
{"hour": 11, "minute": 3, "second": 30}
